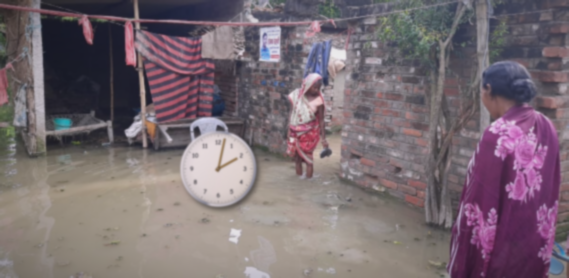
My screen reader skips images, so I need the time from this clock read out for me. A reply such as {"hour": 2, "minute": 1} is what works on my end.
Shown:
{"hour": 2, "minute": 2}
